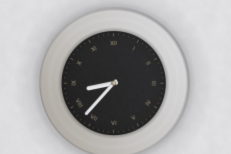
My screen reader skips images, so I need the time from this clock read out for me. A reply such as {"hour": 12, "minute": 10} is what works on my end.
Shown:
{"hour": 8, "minute": 37}
